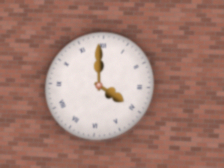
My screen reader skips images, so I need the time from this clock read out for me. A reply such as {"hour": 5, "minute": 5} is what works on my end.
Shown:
{"hour": 3, "minute": 59}
